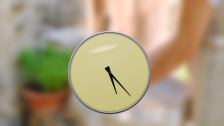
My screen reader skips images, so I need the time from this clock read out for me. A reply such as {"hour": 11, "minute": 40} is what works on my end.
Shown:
{"hour": 5, "minute": 23}
